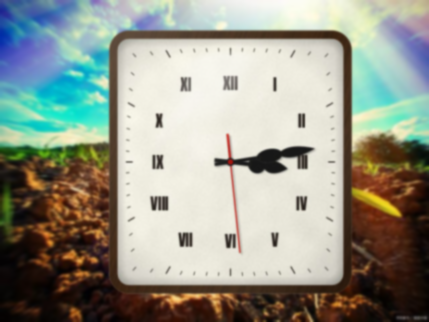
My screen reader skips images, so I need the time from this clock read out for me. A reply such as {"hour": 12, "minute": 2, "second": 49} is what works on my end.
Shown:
{"hour": 3, "minute": 13, "second": 29}
